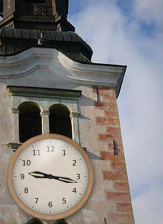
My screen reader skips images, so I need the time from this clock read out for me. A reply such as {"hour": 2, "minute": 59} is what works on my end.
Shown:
{"hour": 9, "minute": 17}
